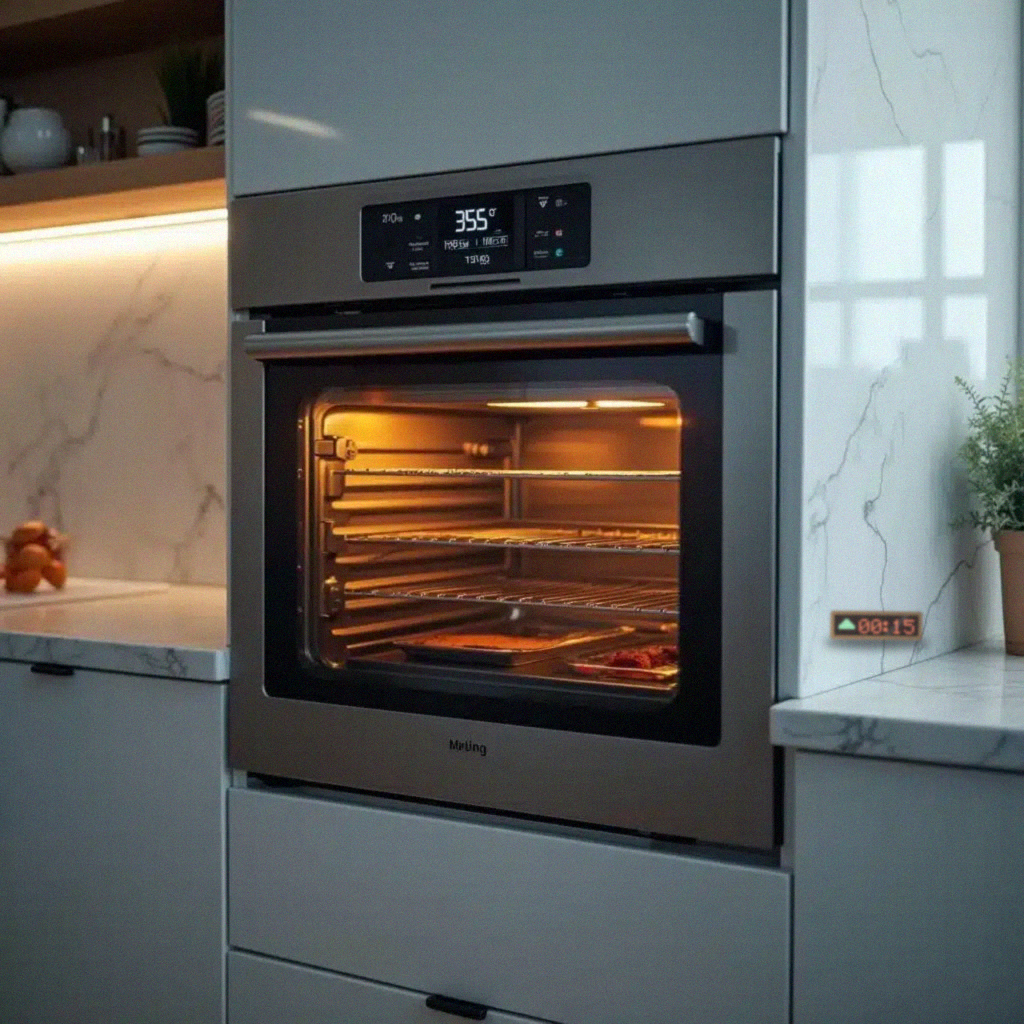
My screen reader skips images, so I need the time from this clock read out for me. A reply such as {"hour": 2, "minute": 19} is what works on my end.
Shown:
{"hour": 0, "minute": 15}
